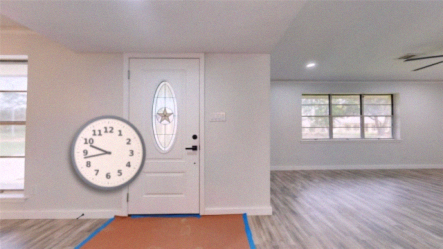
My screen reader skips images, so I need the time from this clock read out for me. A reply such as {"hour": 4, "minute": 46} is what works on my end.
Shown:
{"hour": 9, "minute": 43}
